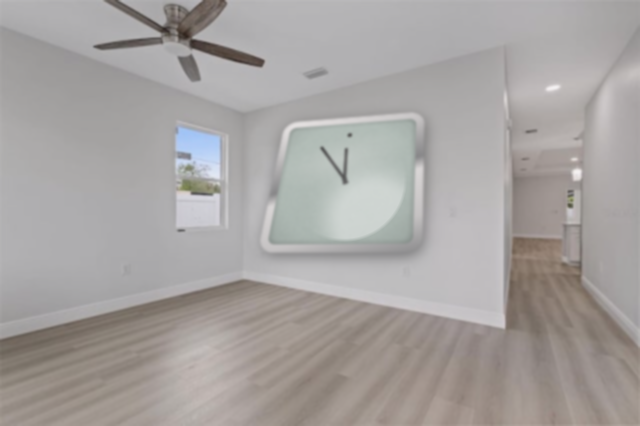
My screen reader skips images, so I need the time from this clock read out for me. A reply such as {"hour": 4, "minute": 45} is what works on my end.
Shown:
{"hour": 11, "minute": 54}
